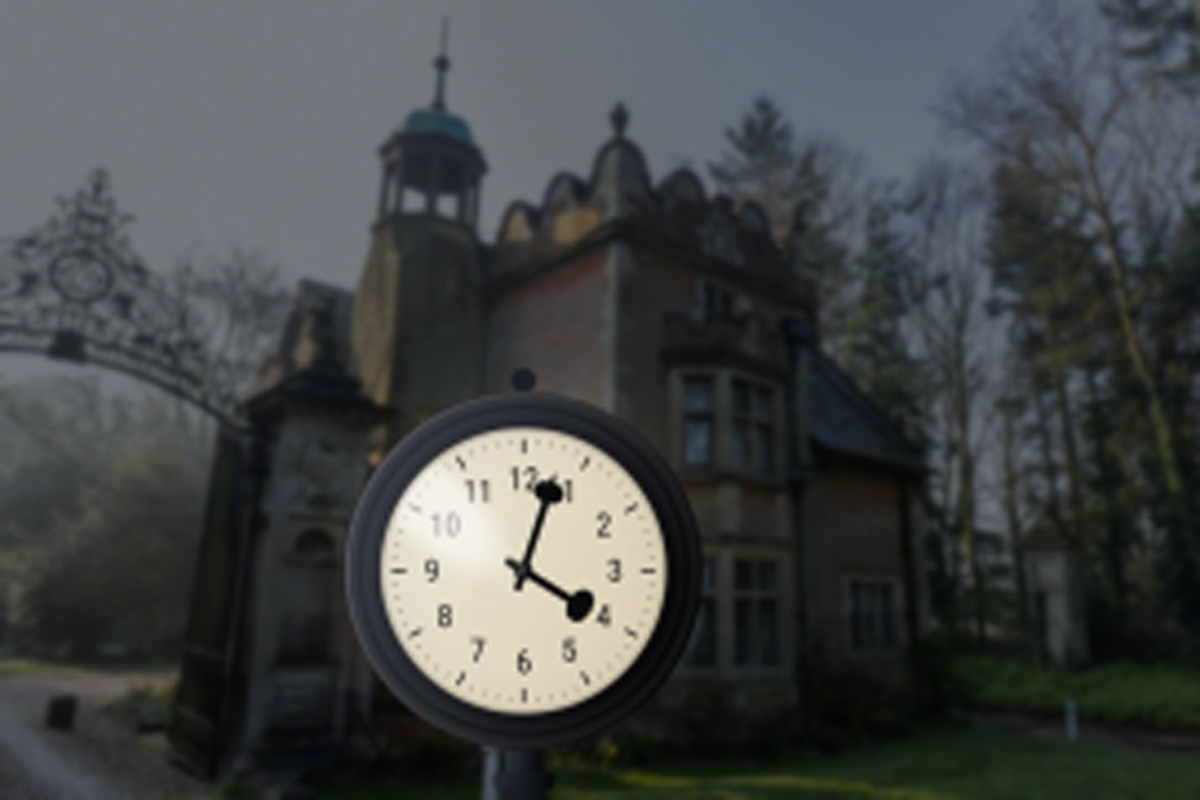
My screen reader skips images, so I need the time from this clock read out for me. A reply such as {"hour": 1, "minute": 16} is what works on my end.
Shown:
{"hour": 4, "minute": 3}
